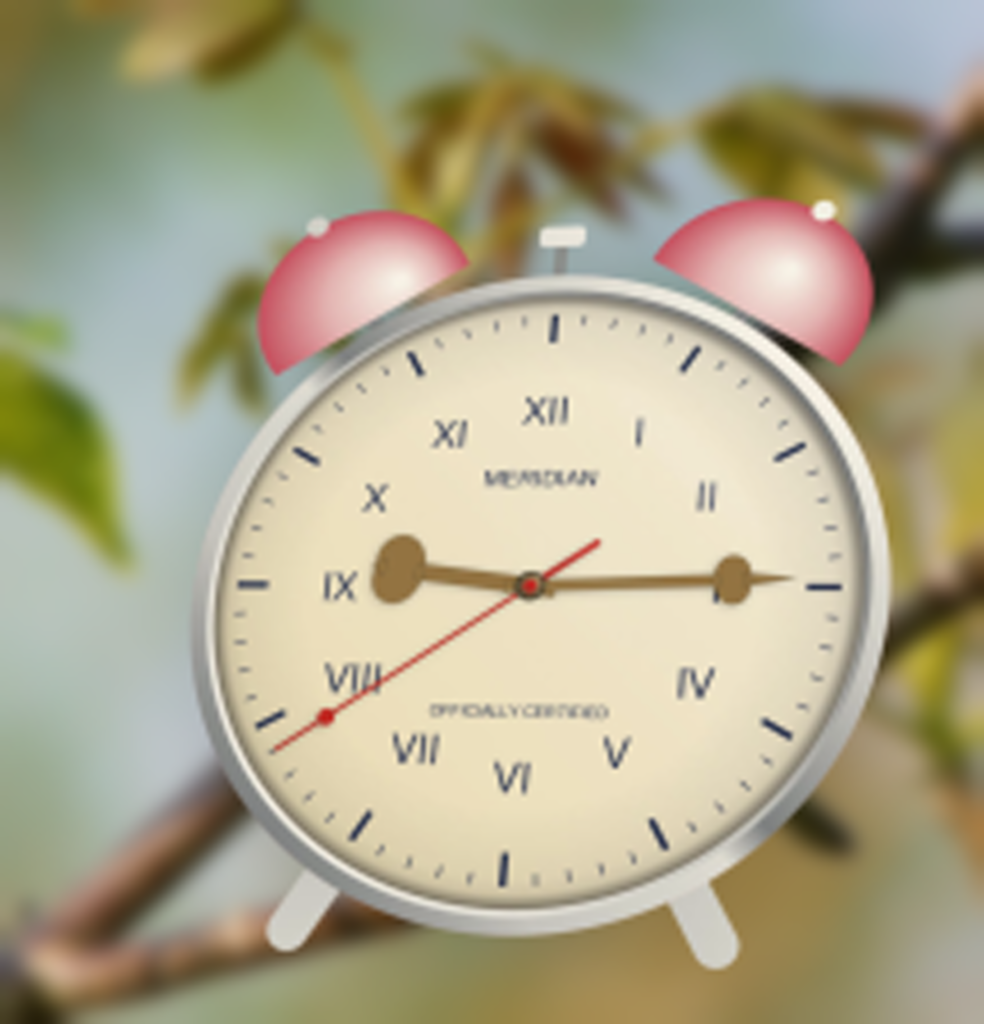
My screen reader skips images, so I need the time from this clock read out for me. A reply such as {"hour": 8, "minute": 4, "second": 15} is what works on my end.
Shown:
{"hour": 9, "minute": 14, "second": 39}
